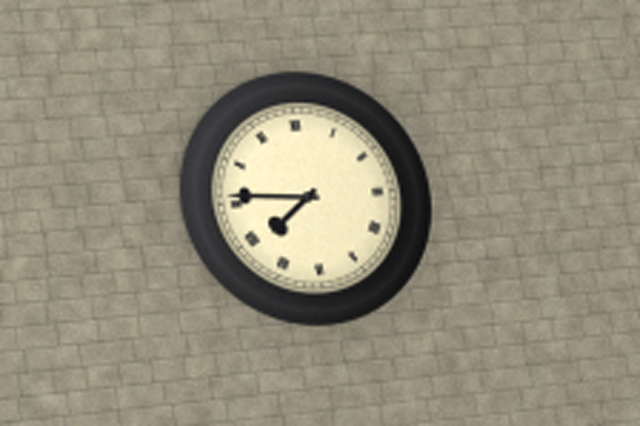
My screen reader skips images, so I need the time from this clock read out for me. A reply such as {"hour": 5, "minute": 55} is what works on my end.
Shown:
{"hour": 7, "minute": 46}
